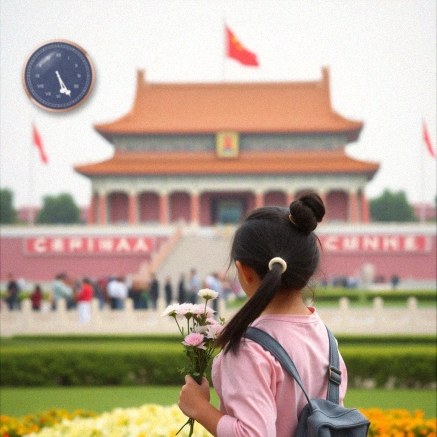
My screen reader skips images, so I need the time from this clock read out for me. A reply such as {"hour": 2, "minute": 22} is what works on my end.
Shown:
{"hour": 5, "minute": 25}
